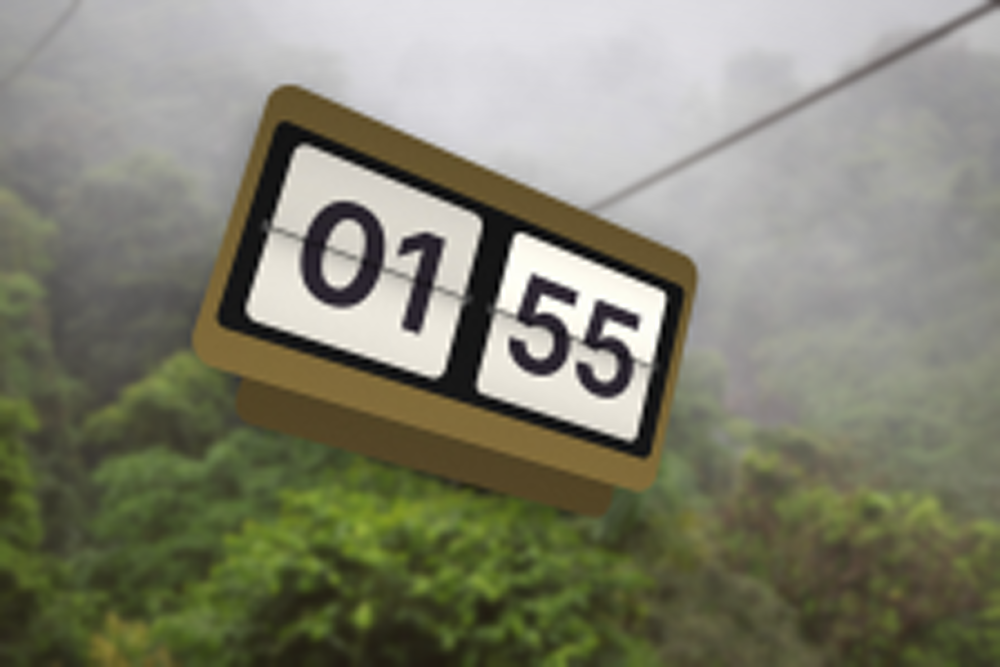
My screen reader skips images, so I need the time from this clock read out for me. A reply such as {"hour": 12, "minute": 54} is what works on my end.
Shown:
{"hour": 1, "minute": 55}
